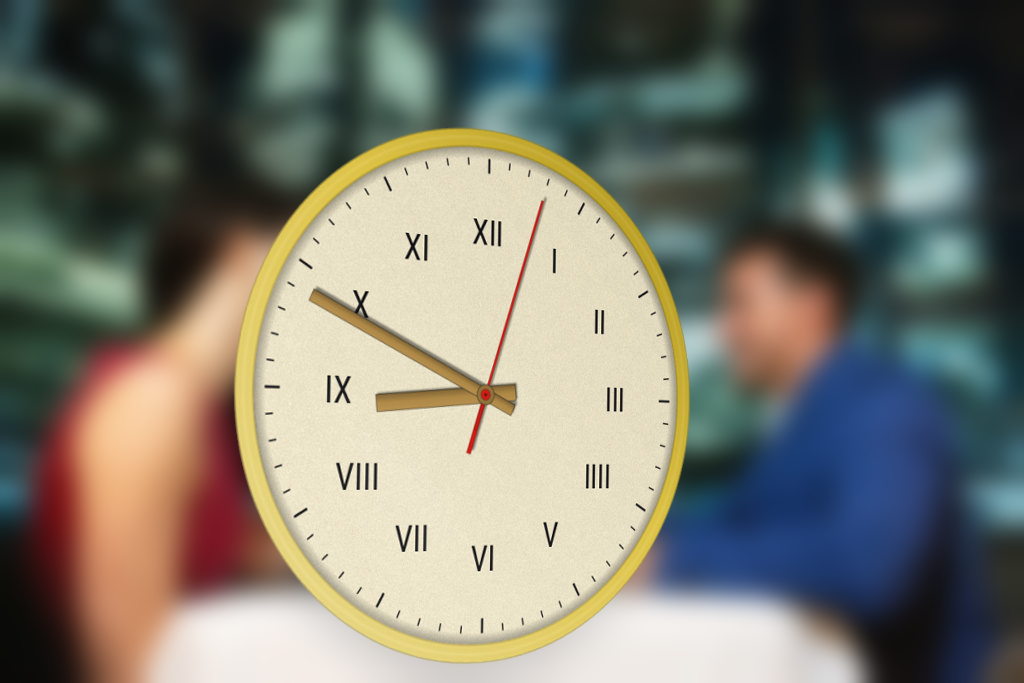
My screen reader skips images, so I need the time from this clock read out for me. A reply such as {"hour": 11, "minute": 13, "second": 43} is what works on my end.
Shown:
{"hour": 8, "minute": 49, "second": 3}
